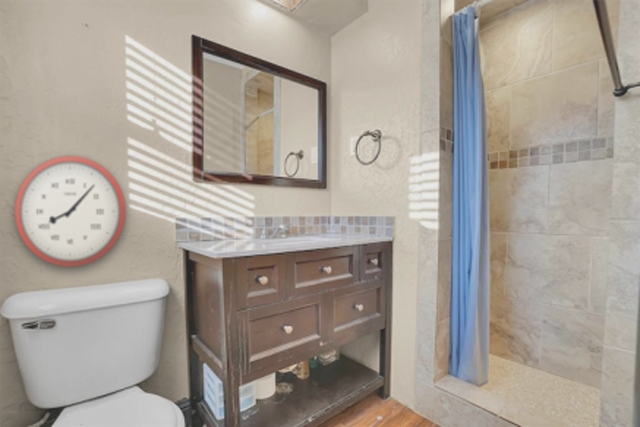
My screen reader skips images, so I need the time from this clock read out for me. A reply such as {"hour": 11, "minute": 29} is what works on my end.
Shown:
{"hour": 8, "minute": 7}
